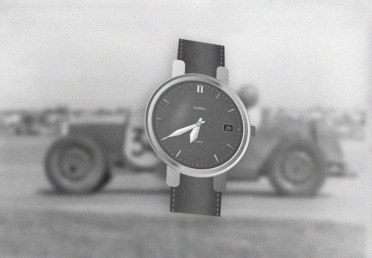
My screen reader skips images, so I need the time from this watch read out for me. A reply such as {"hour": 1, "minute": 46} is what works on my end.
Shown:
{"hour": 6, "minute": 40}
